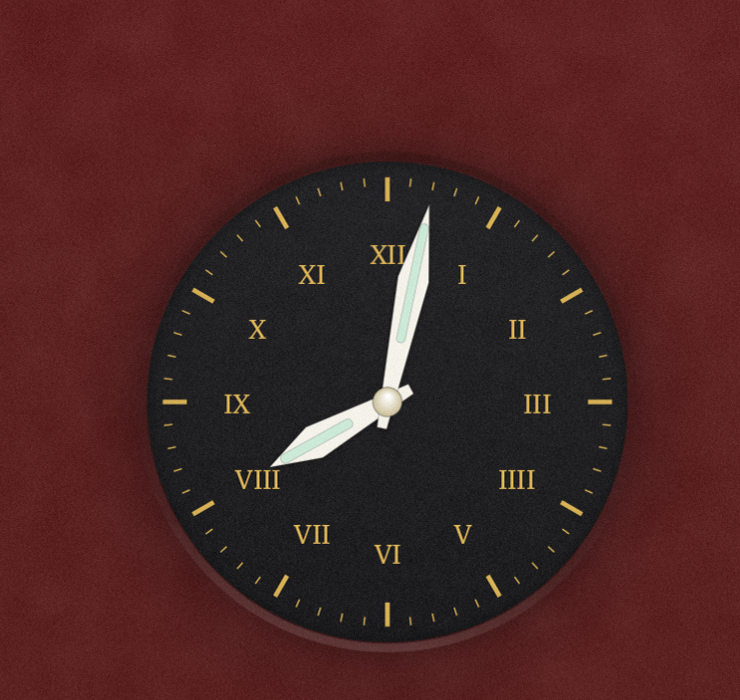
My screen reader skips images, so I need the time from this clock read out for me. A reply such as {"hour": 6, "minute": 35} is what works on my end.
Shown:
{"hour": 8, "minute": 2}
